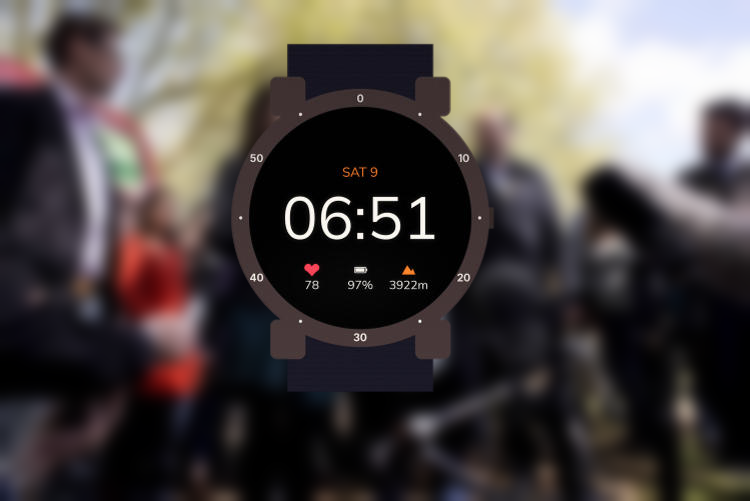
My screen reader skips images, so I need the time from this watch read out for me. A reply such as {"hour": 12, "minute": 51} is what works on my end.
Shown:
{"hour": 6, "minute": 51}
